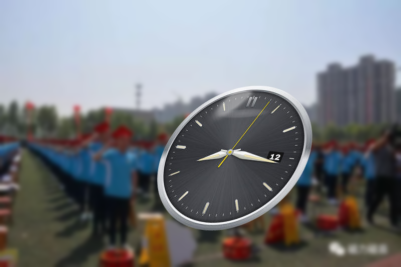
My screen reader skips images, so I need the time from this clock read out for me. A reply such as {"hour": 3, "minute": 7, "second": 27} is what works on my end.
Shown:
{"hour": 8, "minute": 16, "second": 3}
